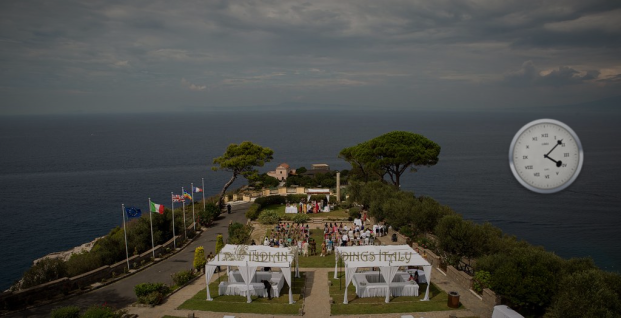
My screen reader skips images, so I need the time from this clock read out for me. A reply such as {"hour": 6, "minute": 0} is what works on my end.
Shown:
{"hour": 4, "minute": 8}
